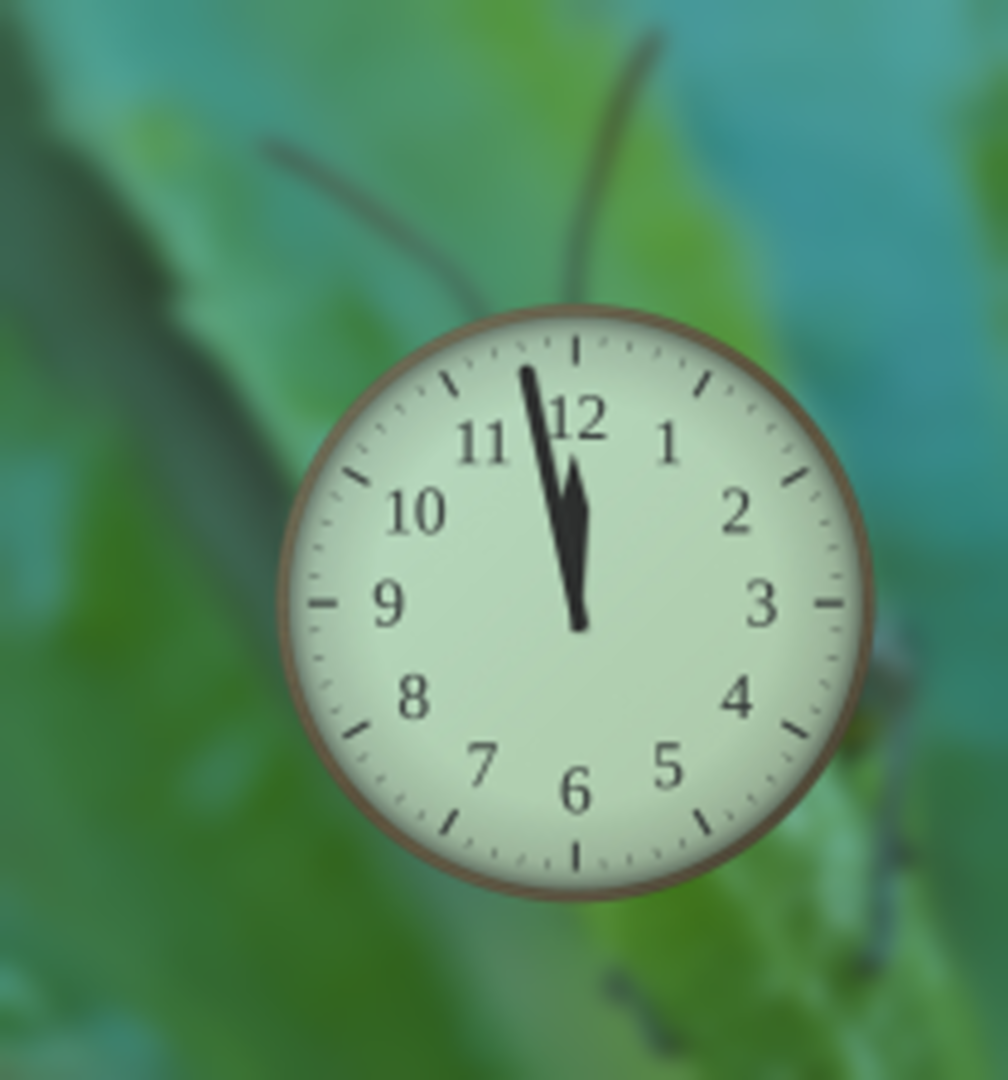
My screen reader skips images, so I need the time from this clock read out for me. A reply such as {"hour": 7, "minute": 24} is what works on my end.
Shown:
{"hour": 11, "minute": 58}
